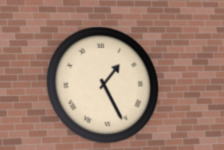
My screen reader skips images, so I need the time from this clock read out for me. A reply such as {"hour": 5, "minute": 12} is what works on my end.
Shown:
{"hour": 1, "minute": 26}
